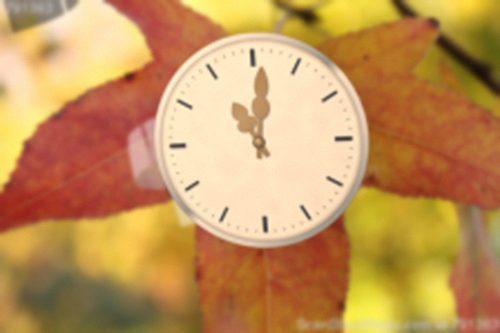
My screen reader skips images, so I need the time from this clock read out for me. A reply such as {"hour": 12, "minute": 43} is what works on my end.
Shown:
{"hour": 11, "minute": 1}
